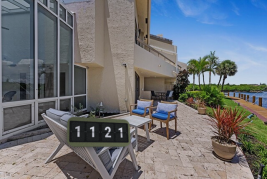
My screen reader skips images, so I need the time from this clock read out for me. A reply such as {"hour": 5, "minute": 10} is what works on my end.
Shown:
{"hour": 11, "minute": 21}
